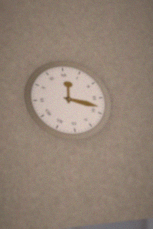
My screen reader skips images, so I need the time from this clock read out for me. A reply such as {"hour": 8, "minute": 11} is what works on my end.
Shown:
{"hour": 12, "minute": 18}
